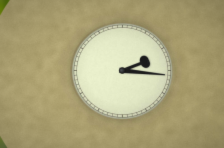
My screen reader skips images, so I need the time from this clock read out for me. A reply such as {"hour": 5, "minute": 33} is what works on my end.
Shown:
{"hour": 2, "minute": 16}
